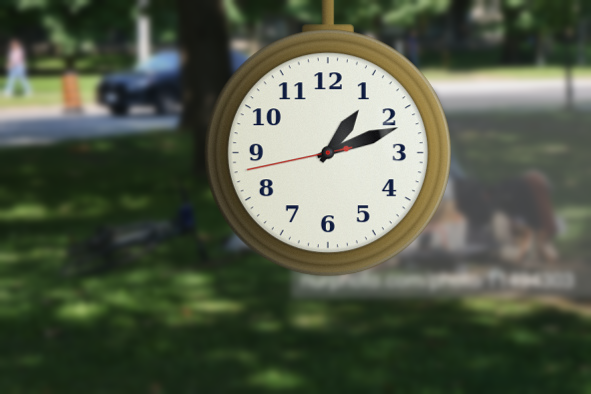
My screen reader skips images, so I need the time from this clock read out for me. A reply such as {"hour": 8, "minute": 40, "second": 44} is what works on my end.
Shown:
{"hour": 1, "minute": 11, "second": 43}
